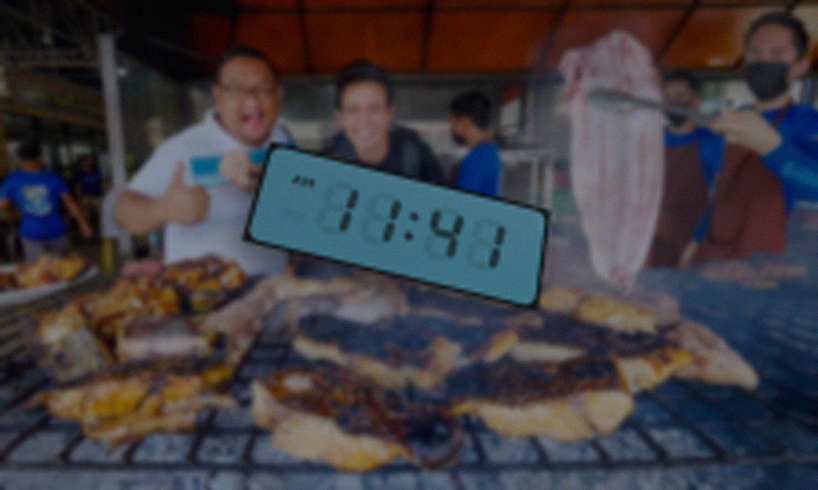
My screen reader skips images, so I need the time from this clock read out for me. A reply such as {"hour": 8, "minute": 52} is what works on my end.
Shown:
{"hour": 11, "minute": 41}
